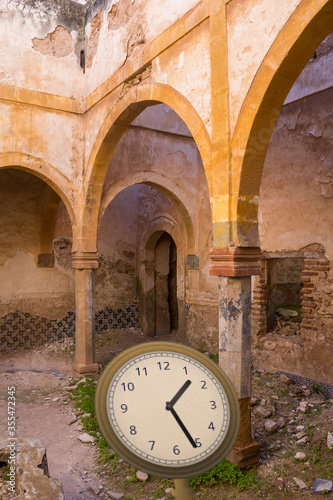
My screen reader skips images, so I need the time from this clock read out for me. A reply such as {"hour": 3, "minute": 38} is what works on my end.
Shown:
{"hour": 1, "minute": 26}
